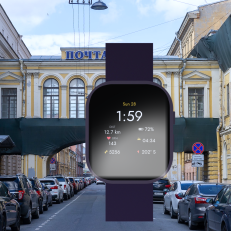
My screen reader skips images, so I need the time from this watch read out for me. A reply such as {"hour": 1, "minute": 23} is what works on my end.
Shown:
{"hour": 1, "minute": 59}
